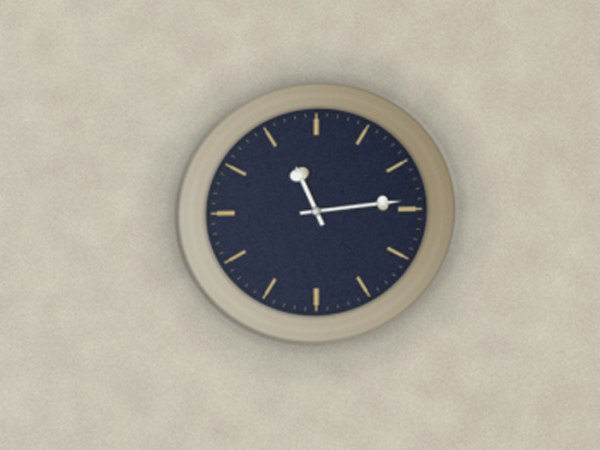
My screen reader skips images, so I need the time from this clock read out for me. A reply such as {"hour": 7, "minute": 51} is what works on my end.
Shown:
{"hour": 11, "minute": 14}
